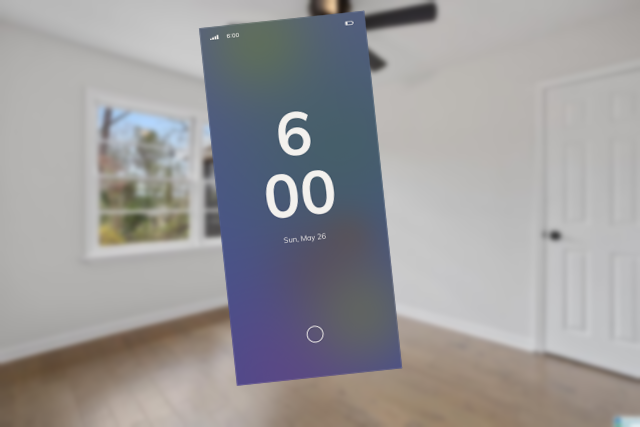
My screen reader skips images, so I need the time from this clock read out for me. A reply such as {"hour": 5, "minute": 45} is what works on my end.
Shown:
{"hour": 6, "minute": 0}
